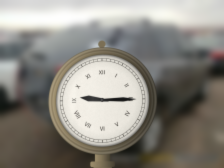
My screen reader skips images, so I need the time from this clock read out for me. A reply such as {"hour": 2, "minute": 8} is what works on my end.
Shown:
{"hour": 9, "minute": 15}
